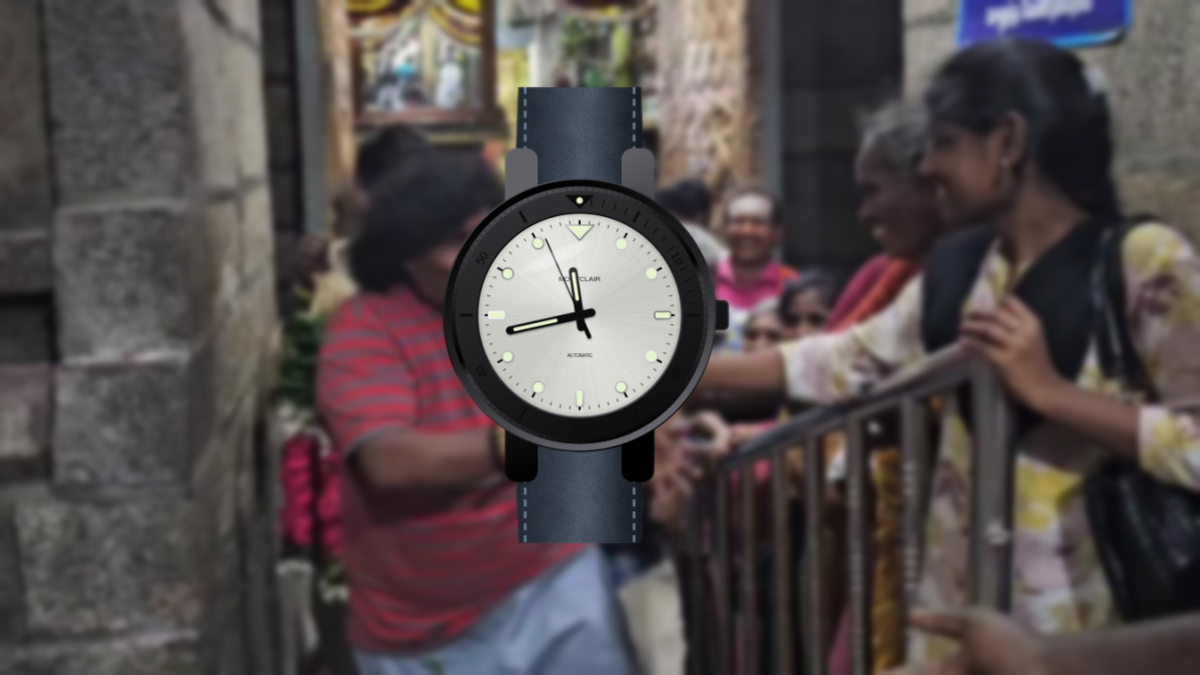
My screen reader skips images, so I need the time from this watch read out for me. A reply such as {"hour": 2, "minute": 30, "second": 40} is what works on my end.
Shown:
{"hour": 11, "minute": 42, "second": 56}
